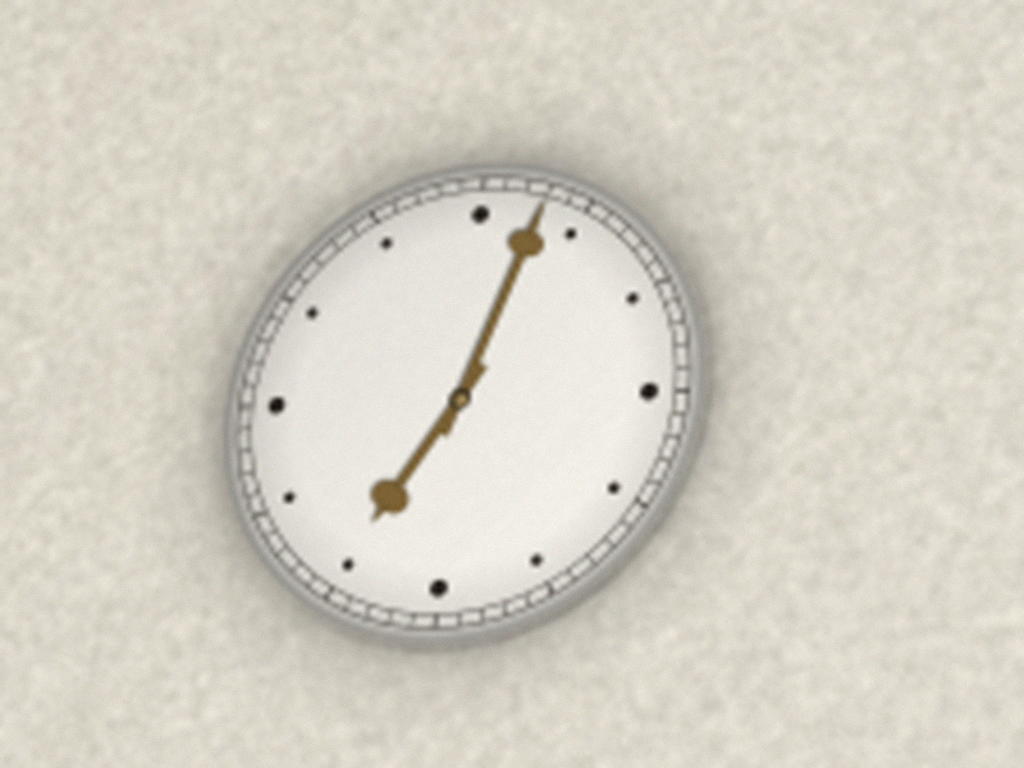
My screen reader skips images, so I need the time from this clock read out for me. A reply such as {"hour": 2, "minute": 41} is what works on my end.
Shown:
{"hour": 7, "minute": 3}
